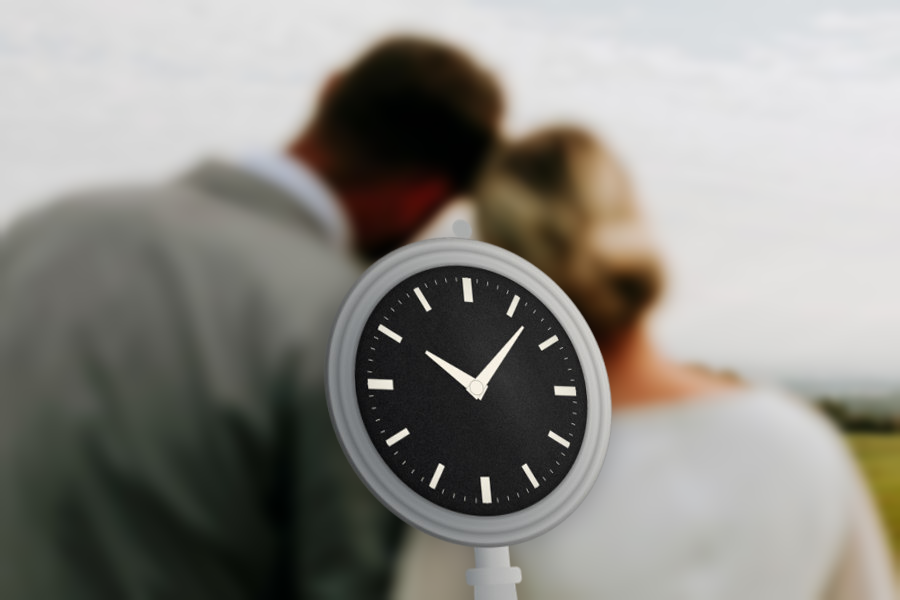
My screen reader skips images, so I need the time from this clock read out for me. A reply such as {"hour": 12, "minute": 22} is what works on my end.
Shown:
{"hour": 10, "minute": 7}
